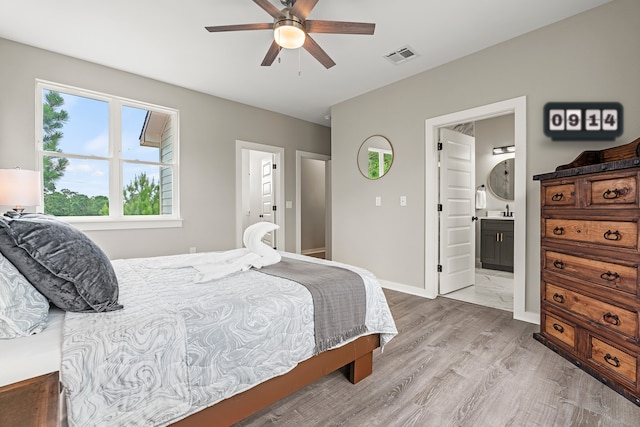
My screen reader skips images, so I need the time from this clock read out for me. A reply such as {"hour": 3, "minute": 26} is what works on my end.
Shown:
{"hour": 9, "minute": 14}
